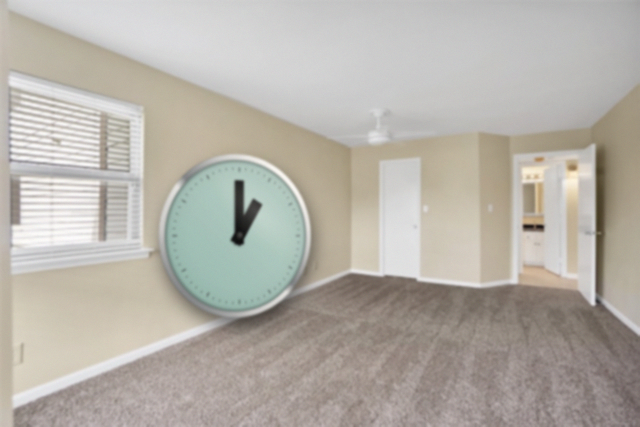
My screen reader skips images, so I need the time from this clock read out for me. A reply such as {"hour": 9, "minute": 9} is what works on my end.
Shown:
{"hour": 1, "minute": 0}
